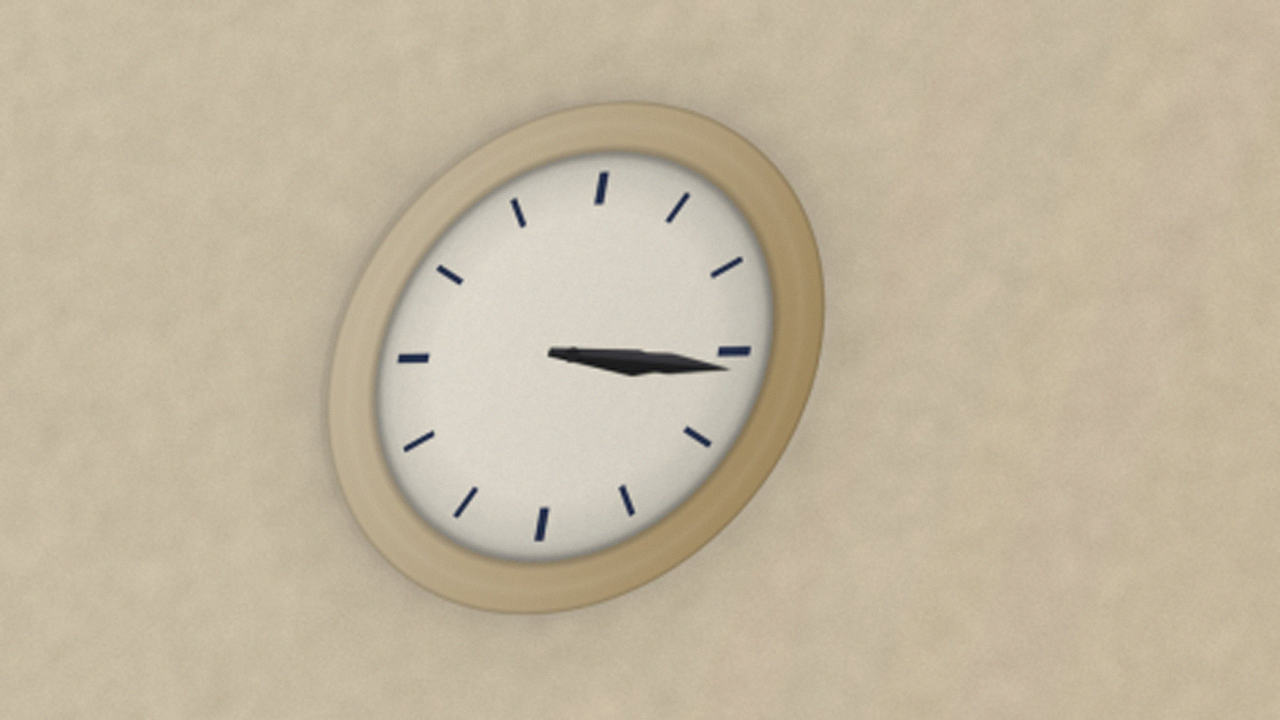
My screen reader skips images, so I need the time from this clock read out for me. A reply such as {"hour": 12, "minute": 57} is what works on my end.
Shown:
{"hour": 3, "minute": 16}
